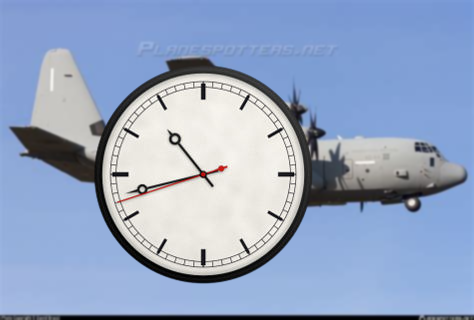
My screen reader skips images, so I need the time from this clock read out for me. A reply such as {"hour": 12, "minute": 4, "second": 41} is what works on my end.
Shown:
{"hour": 10, "minute": 42, "second": 42}
